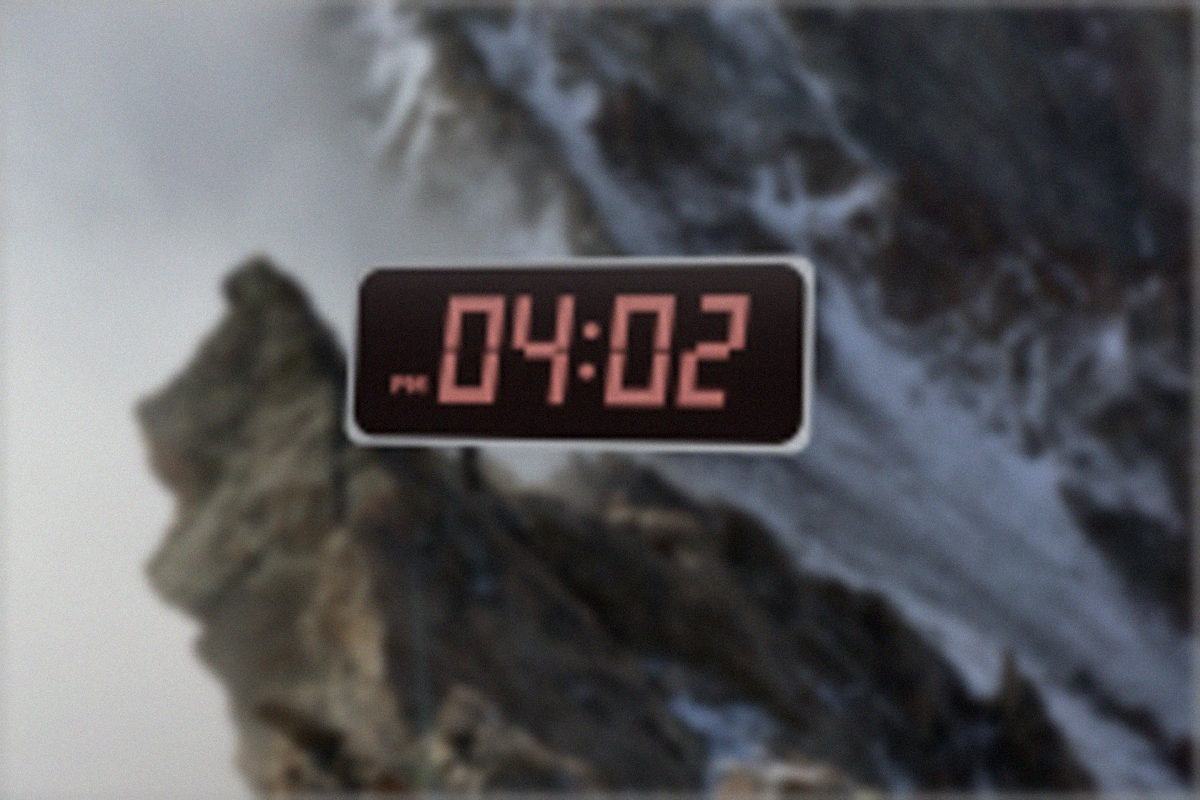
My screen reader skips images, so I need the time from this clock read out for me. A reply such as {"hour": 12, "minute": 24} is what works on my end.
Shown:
{"hour": 4, "minute": 2}
